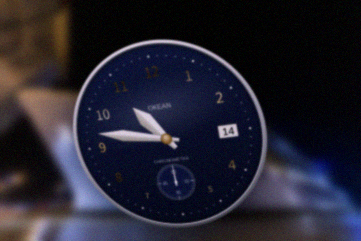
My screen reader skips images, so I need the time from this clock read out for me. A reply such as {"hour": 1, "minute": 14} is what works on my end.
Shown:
{"hour": 10, "minute": 47}
